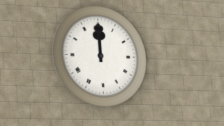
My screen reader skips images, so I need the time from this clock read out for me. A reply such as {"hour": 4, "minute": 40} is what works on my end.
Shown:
{"hour": 12, "minute": 0}
